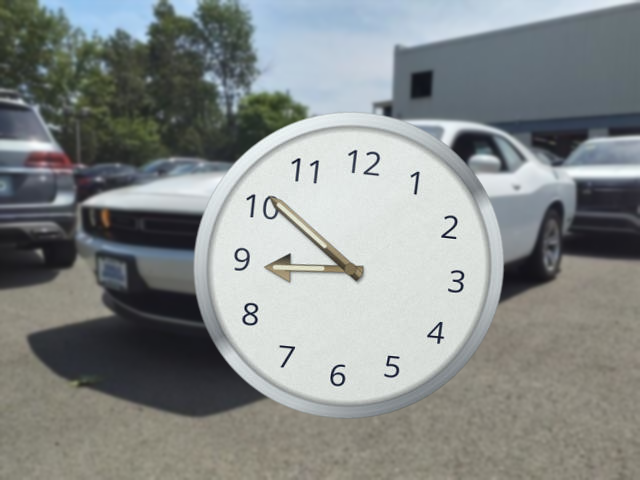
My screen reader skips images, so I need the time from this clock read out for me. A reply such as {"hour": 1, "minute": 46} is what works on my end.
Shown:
{"hour": 8, "minute": 51}
